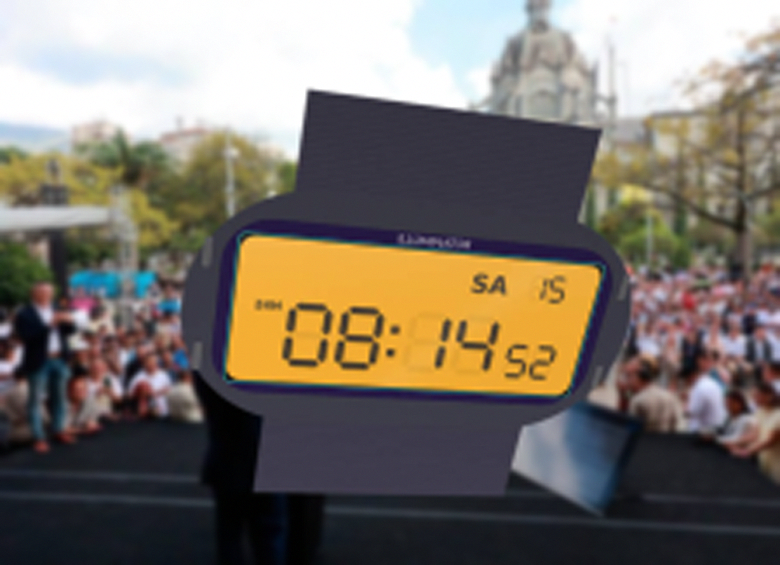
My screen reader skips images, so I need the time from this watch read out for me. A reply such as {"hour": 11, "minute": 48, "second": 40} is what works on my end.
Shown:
{"hour": 8, "minute": 14, "second": 52}
